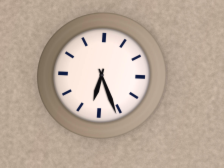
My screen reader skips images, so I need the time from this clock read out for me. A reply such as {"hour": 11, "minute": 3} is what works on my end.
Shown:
{"hour": 6, "minute": 26}
